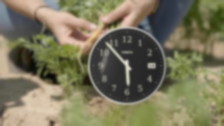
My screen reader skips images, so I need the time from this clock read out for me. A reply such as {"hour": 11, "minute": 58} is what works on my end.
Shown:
{"hour": 5, "minute": 53}
